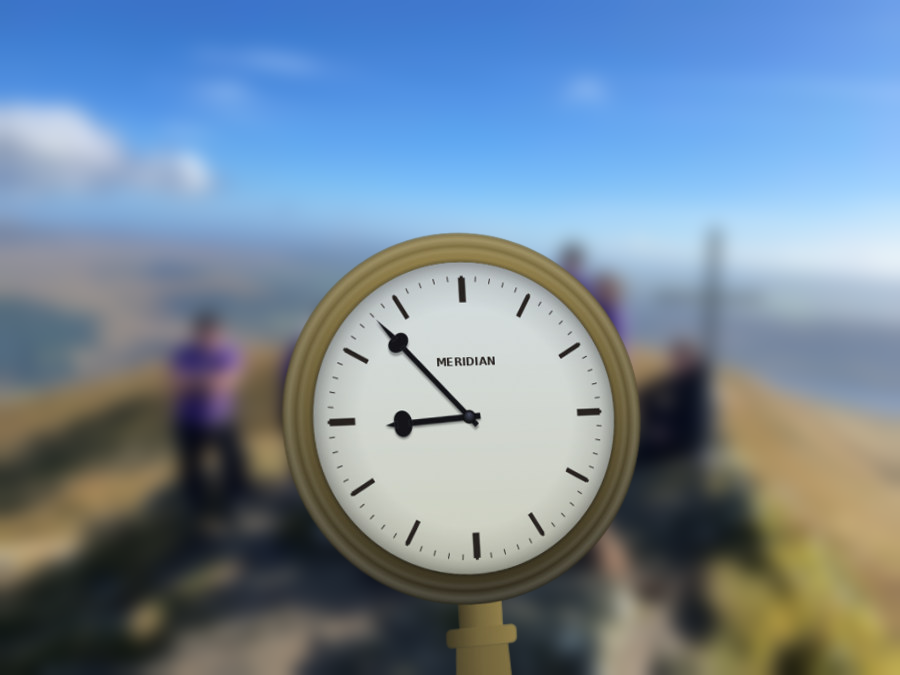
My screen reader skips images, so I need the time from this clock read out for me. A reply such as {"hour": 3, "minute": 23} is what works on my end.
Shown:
{"hour": 8, "minute": 53}
